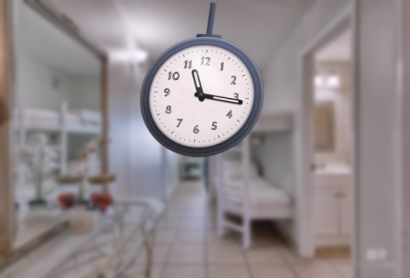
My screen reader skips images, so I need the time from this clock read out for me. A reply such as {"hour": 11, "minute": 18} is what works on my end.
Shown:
{"hour": 11, "minute": 16}
